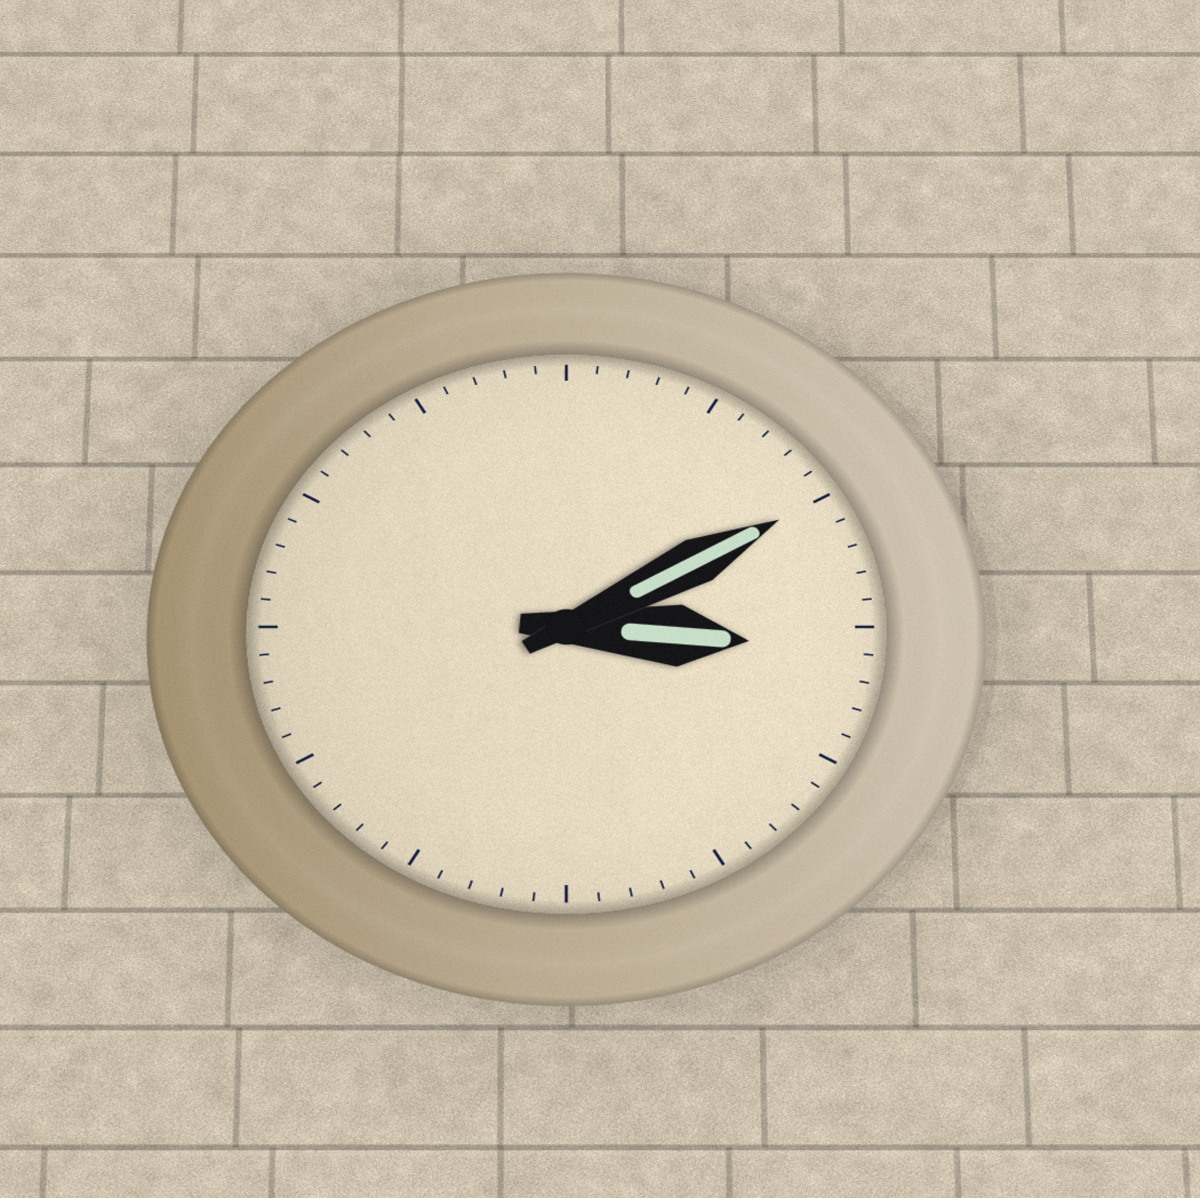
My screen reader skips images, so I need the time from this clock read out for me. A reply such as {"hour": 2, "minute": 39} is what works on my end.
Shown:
{"hour": 3, "minute": 10}
